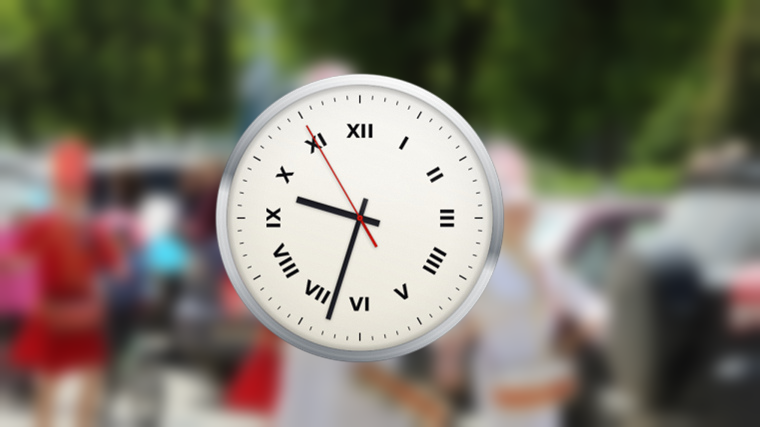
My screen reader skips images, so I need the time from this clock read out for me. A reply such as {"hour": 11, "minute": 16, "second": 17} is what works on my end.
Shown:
{"hour": 9, "minute": 32, "second": 55}
